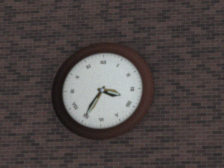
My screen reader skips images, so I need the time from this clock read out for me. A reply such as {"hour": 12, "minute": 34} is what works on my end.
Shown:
{"hour": 3, "minute": 35}
